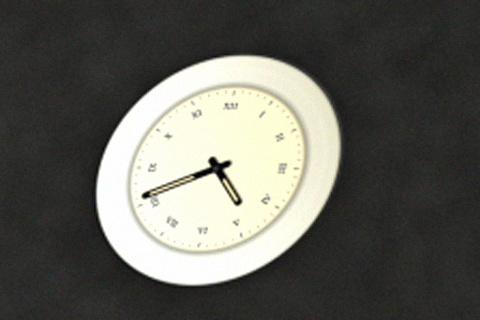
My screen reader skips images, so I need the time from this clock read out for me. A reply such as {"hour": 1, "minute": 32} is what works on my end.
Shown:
{"hour": 4, "minute": 41}
